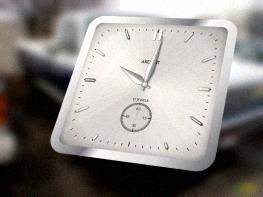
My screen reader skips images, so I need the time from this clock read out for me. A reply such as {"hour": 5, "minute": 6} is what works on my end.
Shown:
{"hour": 10, "minute": 1}
